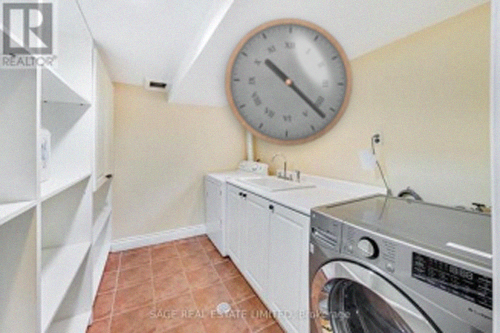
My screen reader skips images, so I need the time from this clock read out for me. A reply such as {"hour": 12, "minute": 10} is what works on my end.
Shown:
{"hour": 10, "minute": 22}
